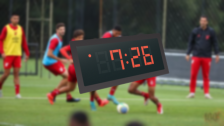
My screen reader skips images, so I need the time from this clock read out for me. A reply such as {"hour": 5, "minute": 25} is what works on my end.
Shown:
{"hour": 7, "minute": 26}
